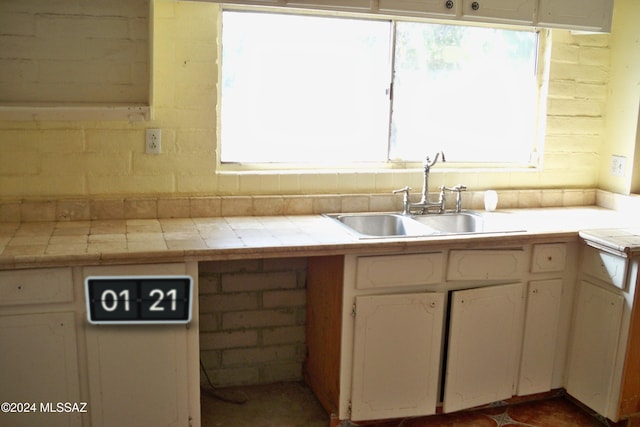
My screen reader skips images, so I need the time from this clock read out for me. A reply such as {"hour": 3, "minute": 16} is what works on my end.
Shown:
{"hour": 1, "minute": 21}
